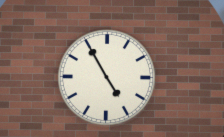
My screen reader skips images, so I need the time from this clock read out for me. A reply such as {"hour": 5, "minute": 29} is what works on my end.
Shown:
{"hour": 4, "minute": 55}
